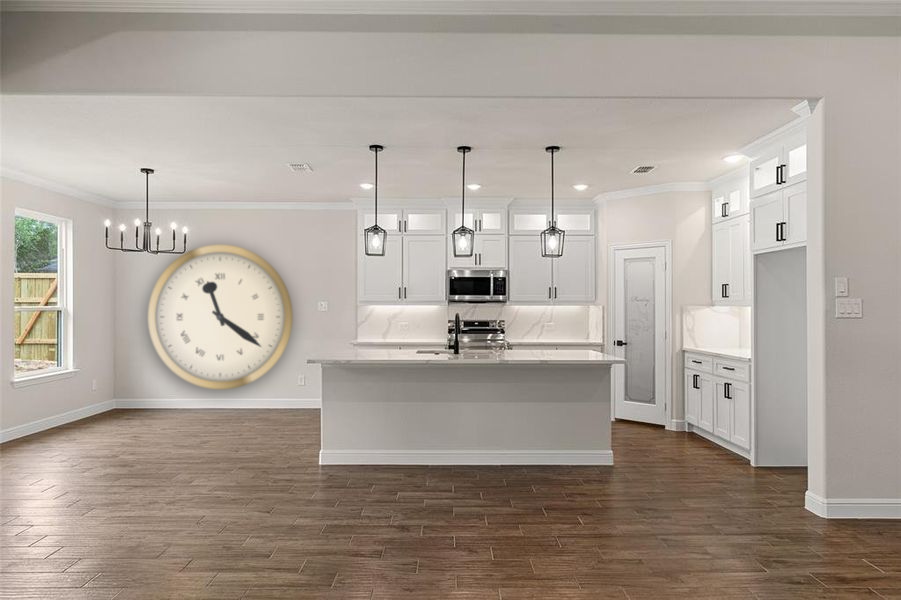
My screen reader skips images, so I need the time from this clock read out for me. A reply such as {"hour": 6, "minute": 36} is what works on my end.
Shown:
{"hour": 11, "minute": 21}
